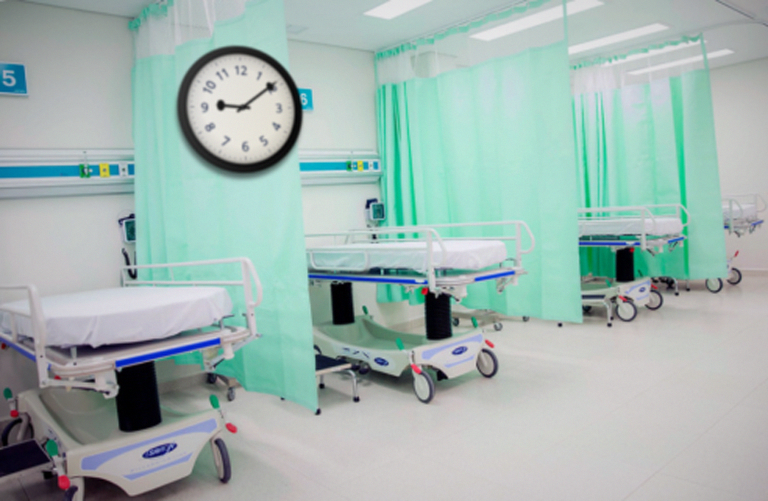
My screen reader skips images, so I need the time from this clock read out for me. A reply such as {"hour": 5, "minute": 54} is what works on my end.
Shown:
{"hour": 9, "minute": 9}
